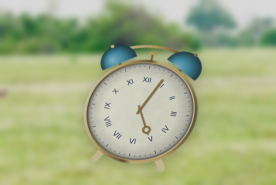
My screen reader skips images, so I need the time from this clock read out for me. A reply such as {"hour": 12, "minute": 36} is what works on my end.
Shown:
{"hour": 5, "minute": 4}
